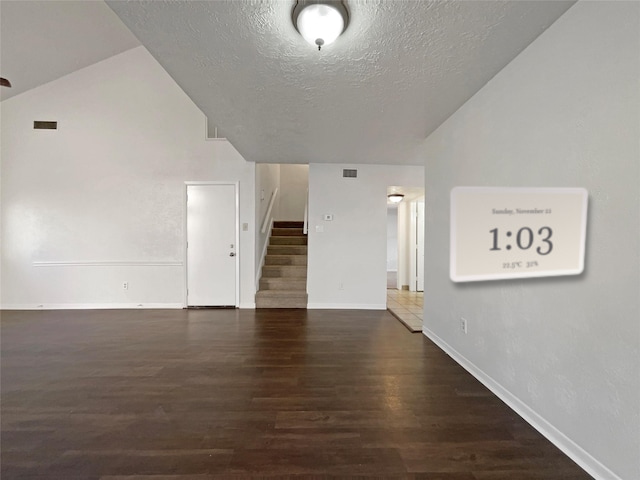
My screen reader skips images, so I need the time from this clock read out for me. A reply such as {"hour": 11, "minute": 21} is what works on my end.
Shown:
{"hour": 1, "minute": 3}
